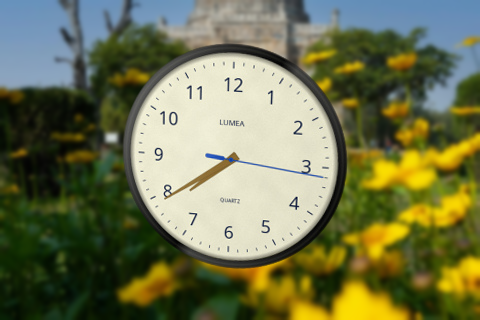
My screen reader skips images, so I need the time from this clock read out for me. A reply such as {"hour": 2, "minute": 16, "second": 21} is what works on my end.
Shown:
{"hour": 7, "minute": 39, "second": 16}
